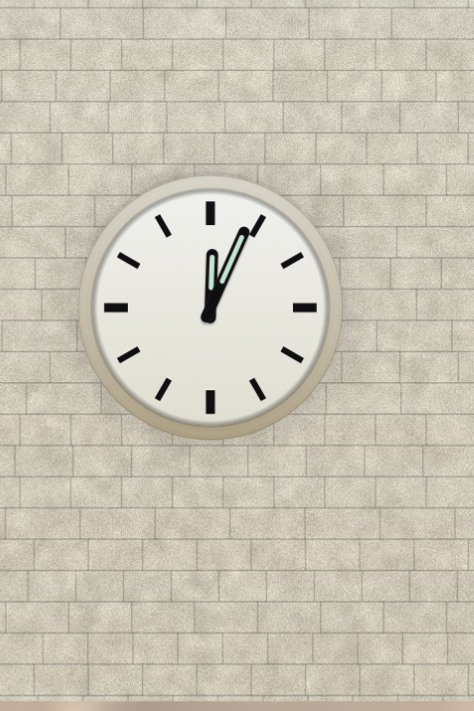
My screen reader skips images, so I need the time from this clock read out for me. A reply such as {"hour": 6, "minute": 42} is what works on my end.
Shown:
{"hour": 12, "minute": 4}
